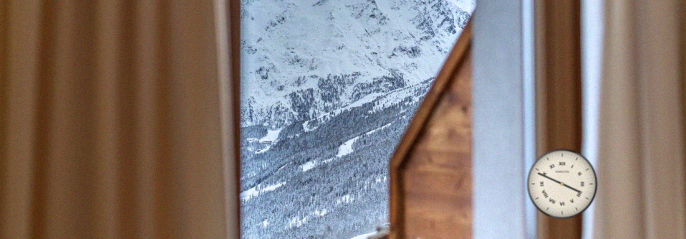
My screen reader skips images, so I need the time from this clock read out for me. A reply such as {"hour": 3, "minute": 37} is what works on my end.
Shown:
{"hour": 3, "minute": 49}
